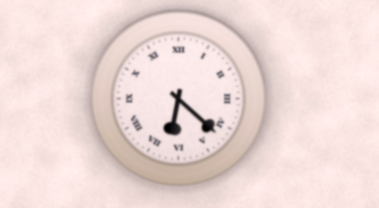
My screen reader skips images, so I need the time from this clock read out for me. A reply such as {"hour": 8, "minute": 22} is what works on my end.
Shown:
{"hour": 6, "minute": 22}
